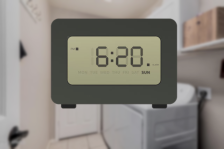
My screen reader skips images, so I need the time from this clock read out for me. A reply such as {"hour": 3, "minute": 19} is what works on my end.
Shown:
{"hour": 6, "minute": 20}
